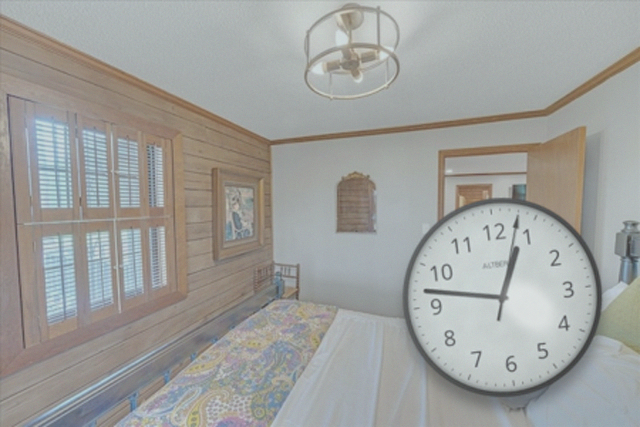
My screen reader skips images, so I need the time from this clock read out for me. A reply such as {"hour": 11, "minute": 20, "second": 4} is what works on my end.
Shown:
{"hour": 12, "minute": 47, "second": 3}
